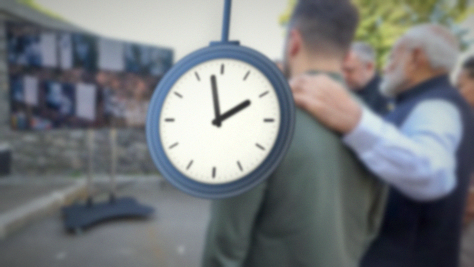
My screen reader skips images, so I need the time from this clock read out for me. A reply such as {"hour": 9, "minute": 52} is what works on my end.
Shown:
{"hour": 1, "minute": 58}
